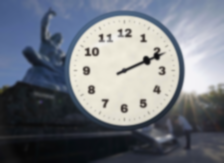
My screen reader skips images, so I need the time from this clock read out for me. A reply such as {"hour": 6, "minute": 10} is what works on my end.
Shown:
{"hour": 2, "minute": 11}
